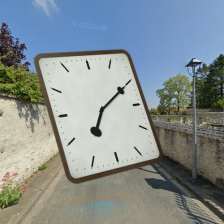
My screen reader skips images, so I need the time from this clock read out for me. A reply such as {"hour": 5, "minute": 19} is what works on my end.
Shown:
{"hour": 7, "minute": 10}
